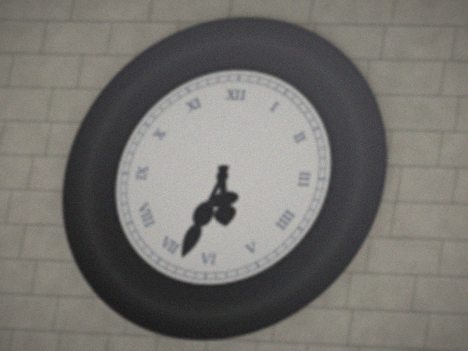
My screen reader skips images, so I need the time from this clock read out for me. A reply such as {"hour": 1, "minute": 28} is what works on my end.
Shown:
{"hour": 5, "minute": 33}
